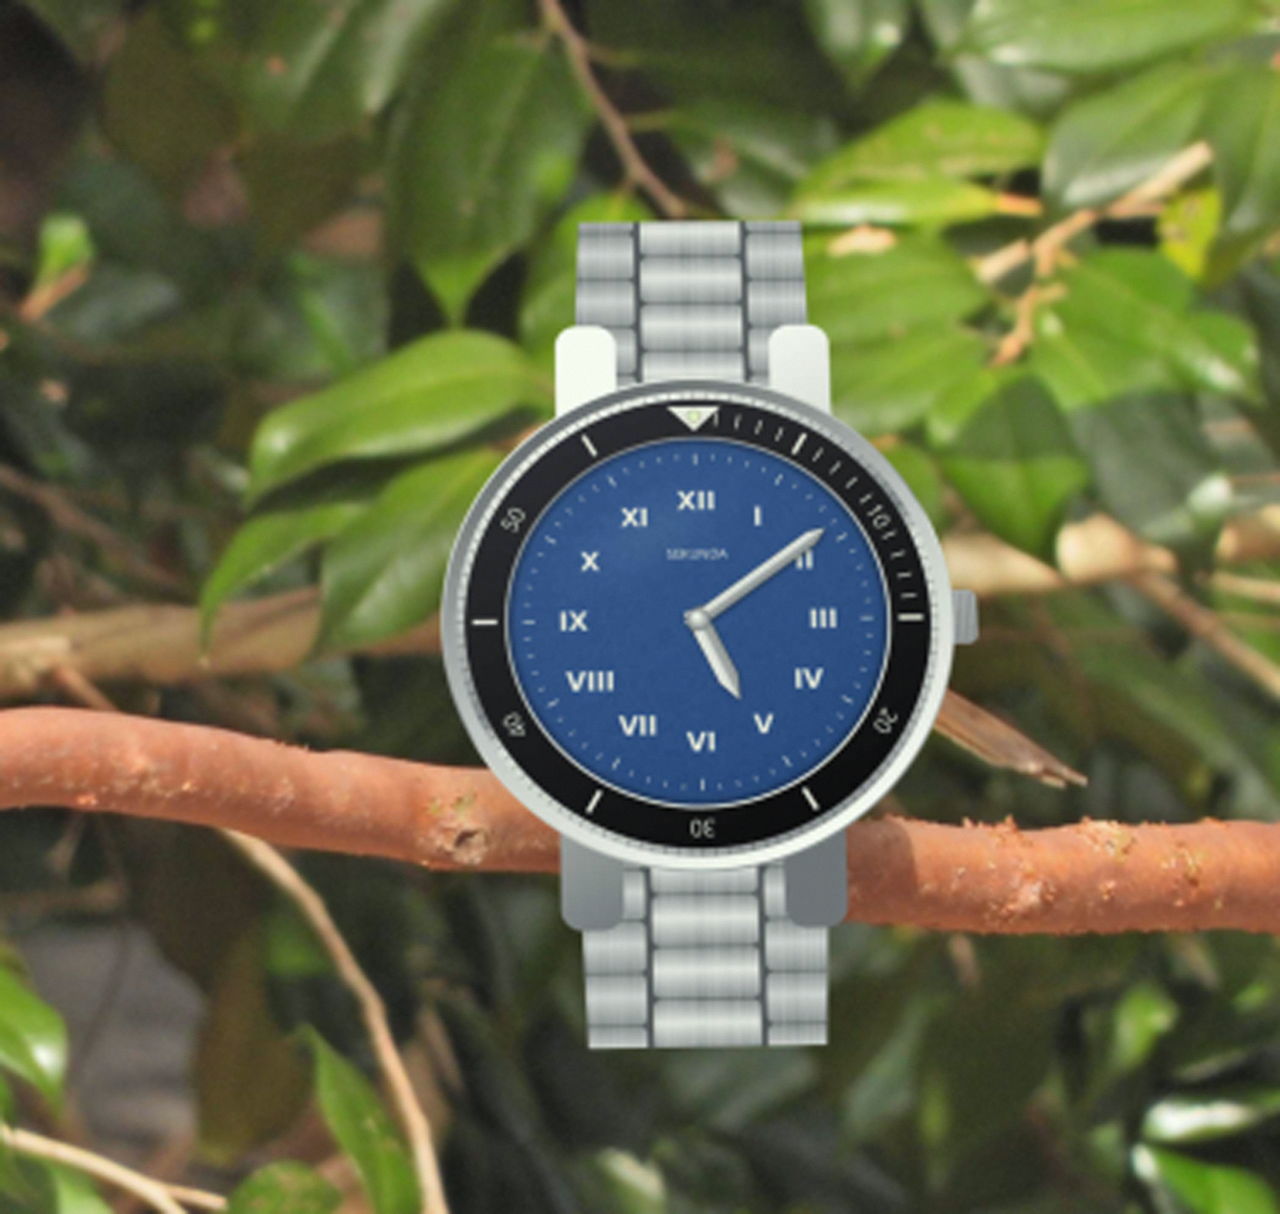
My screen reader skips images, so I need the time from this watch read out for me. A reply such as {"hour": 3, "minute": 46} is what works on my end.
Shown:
{"hour": 5, "minute": 9}
